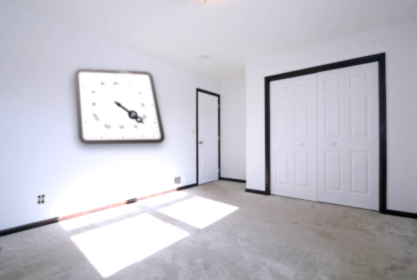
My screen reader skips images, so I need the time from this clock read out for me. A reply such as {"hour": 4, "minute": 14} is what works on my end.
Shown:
{"hour": 4, "minute": 22}
